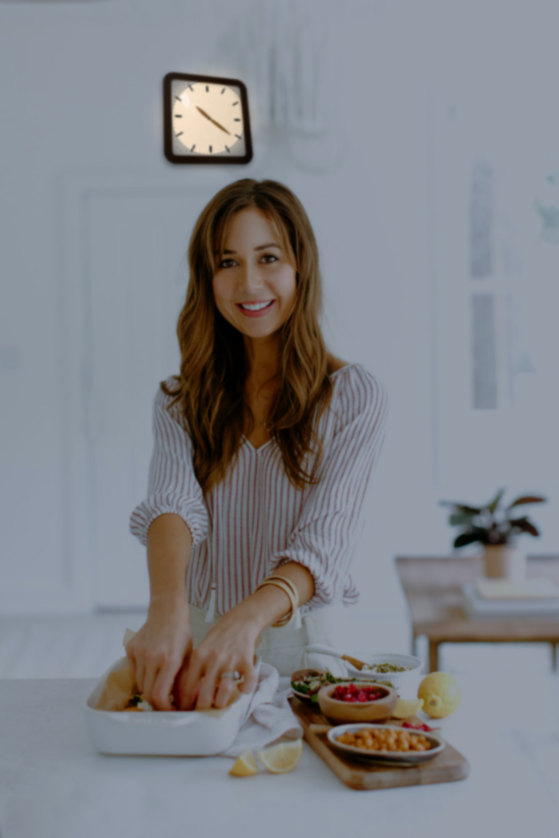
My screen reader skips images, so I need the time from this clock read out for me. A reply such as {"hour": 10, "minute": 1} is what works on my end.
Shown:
{"hour": 10, "minute": 21}
